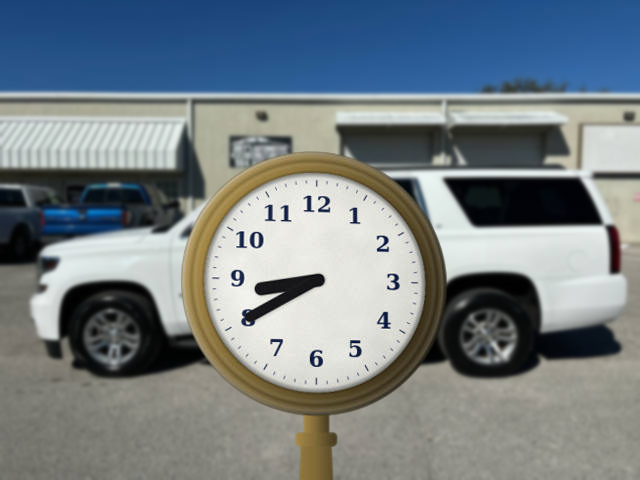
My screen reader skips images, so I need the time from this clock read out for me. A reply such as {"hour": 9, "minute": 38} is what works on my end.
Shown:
{"hour": 8, "minute": 40}
